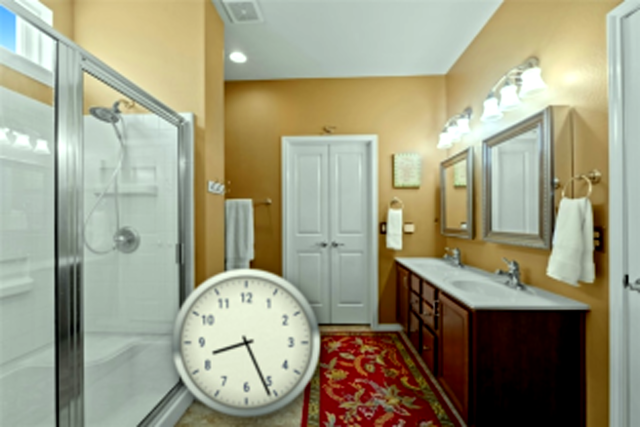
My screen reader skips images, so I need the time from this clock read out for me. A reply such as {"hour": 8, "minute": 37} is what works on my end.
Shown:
{"hour": 8, "minute": 26}
